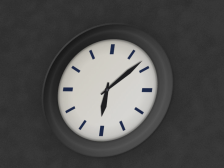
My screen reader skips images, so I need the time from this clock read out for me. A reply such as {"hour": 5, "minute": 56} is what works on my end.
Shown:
{"hour": 6, "minute": 8}
